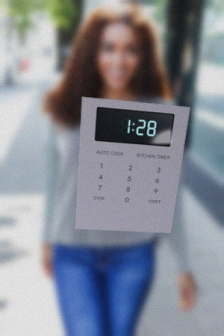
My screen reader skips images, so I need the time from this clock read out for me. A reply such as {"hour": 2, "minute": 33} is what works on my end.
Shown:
{"hour": 1, "minute": 28}
